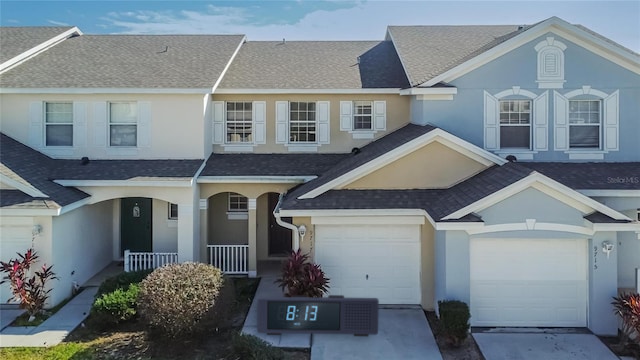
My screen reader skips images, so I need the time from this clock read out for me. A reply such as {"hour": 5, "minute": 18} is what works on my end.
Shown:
{"hour": 8, "minute": 13}
